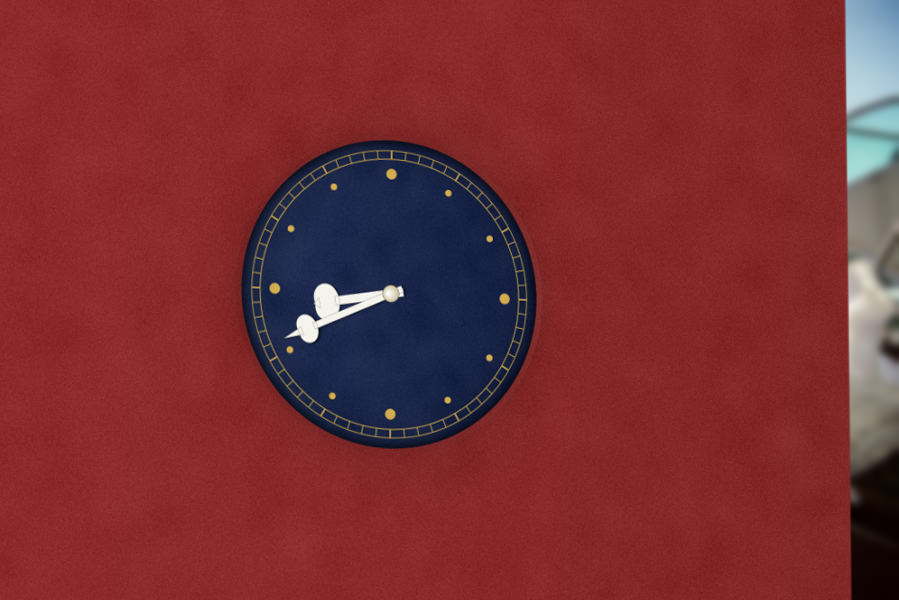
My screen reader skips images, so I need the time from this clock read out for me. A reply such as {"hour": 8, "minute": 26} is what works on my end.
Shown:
{"hour": 8, "minute": 41}
